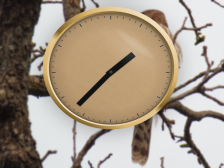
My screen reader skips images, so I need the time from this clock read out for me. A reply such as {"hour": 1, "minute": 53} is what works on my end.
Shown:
{"hour": 1, "minute": 37}
